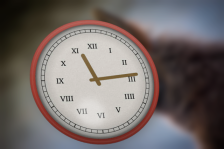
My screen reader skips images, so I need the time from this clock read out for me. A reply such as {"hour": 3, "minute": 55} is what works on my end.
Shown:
{"hour": 11, "minute": 14}
